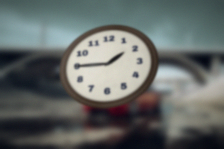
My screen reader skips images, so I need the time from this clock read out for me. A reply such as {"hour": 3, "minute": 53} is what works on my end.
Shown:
{"hour": 1, "minute": 45}
